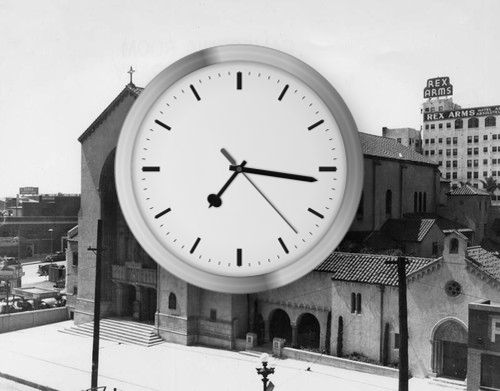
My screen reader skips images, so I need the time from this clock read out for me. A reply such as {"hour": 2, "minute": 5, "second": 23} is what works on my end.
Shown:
{"hour": 7, "minute": 16, "second": 23}
